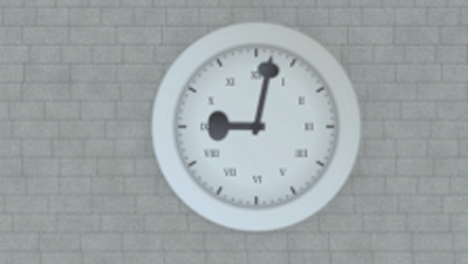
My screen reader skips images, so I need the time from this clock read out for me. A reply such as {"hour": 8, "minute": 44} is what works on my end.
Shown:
{"hour": 9, "minute": 2}
